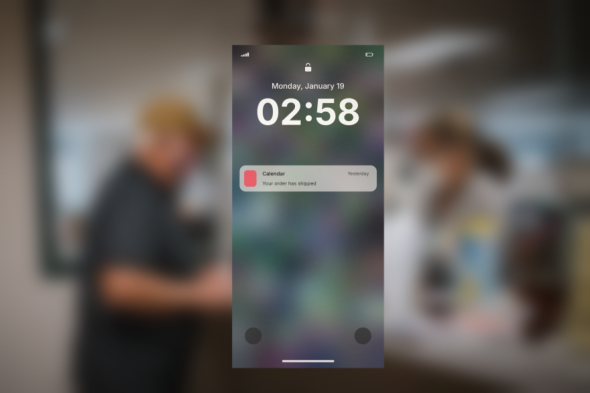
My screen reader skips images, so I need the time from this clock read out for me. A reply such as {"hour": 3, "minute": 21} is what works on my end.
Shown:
{"hour": 2, "minute": 58}
